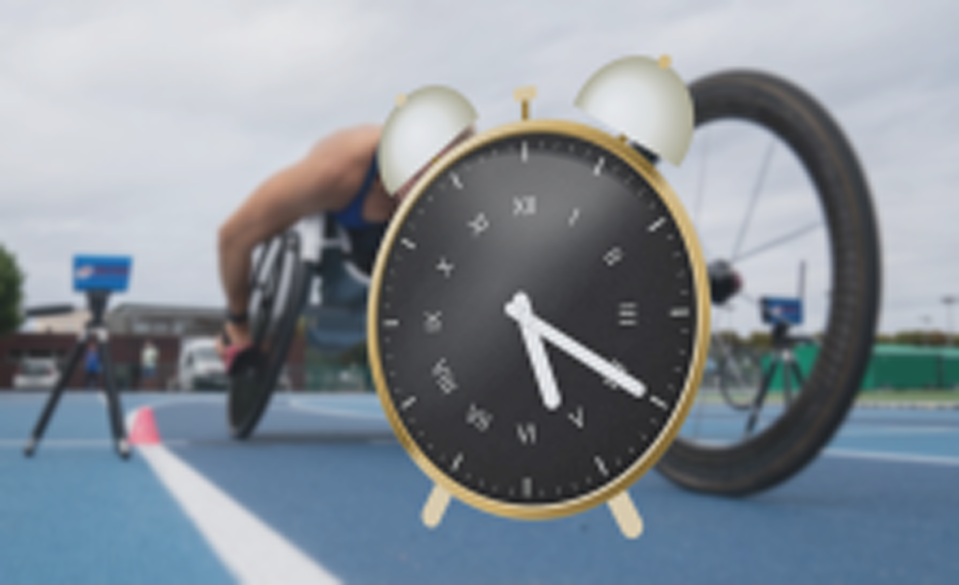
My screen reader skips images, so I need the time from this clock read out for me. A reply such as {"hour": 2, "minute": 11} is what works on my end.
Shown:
{"hour": 5, "minute": 20}
